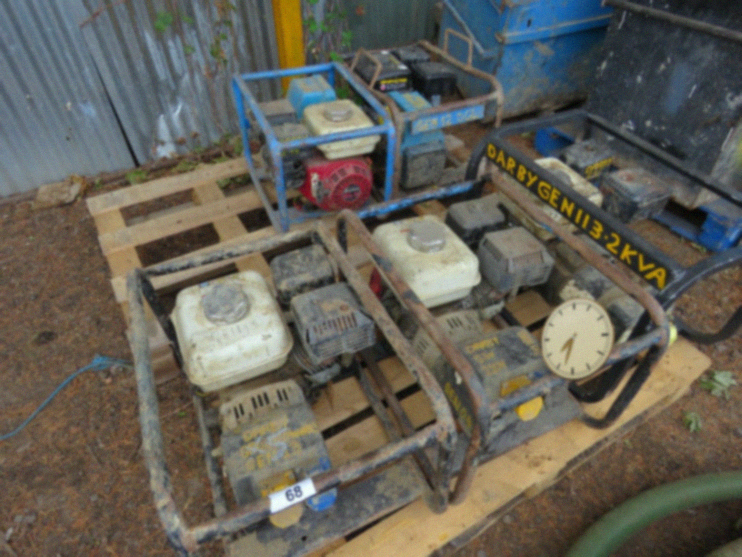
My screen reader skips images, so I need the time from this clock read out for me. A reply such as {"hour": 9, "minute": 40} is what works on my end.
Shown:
{"hour": 7, "minute": 33}
